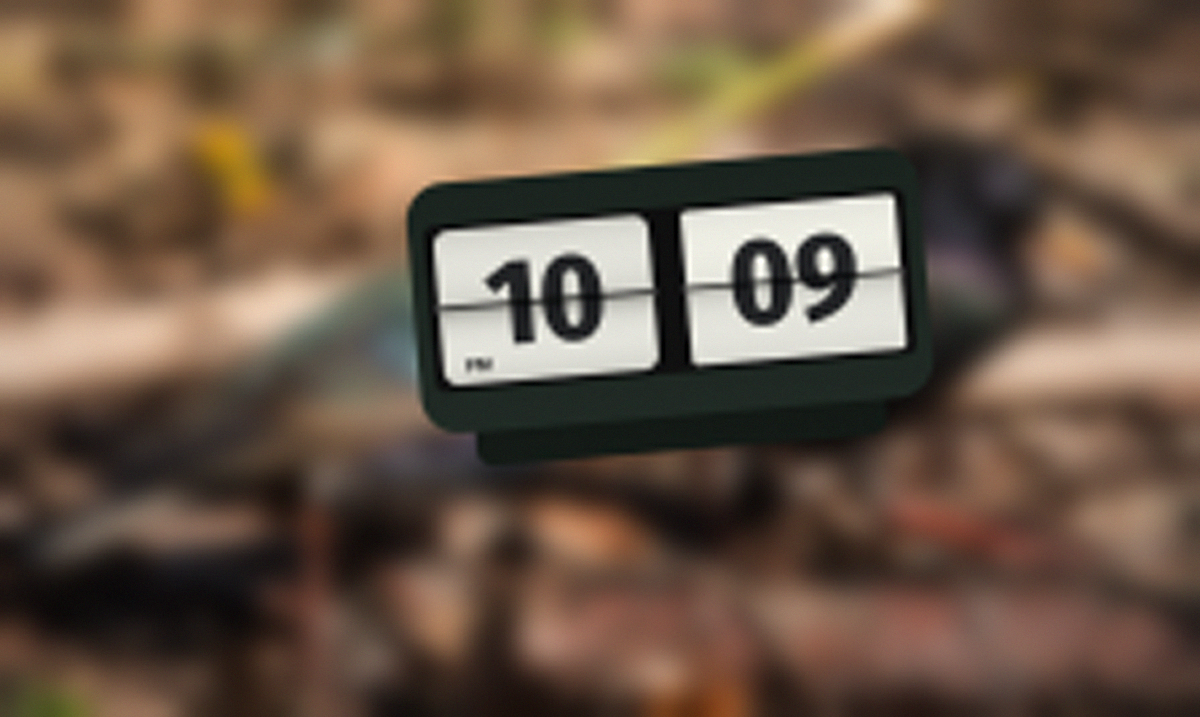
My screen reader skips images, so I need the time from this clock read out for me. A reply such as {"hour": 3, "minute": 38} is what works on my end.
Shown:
{"hour": 10, "minute": 9}
